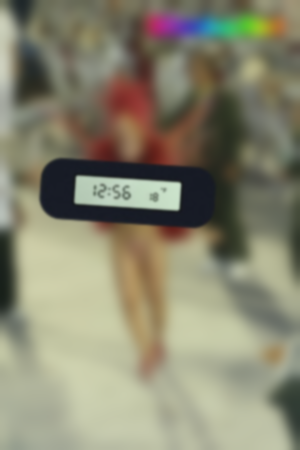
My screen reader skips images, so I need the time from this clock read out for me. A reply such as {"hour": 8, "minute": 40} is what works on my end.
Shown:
{"hour": 12, "minute": 56}
